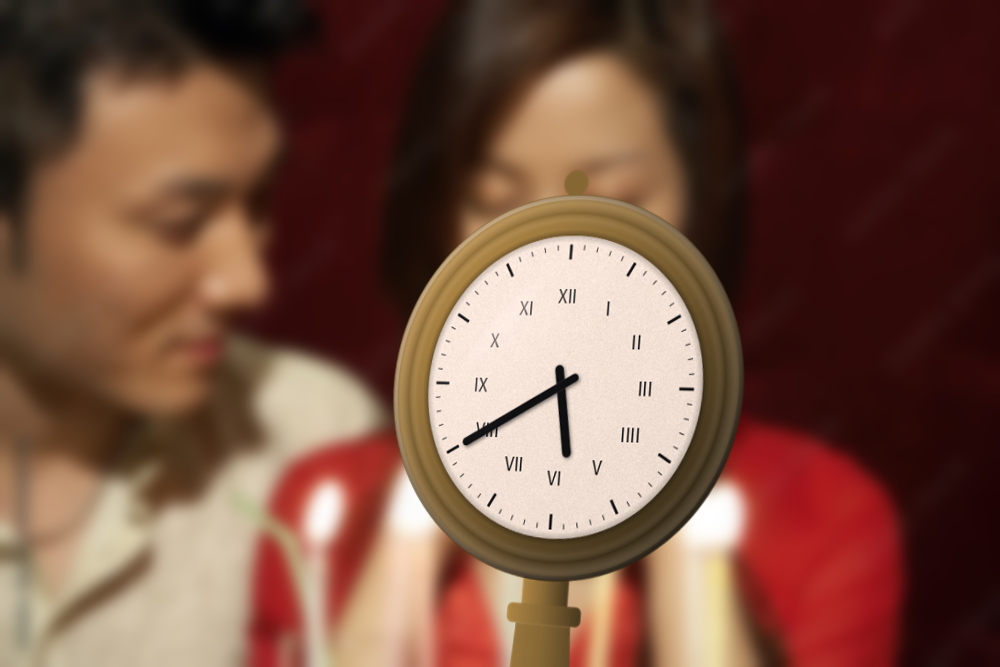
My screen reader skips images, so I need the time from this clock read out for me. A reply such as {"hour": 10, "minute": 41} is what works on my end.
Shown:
{"hour": 5, "minute": 40}
